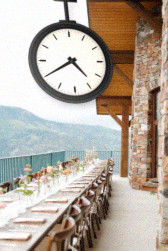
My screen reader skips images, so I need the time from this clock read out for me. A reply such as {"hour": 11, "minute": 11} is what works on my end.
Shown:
{"hour": 4, "minute": 40}
